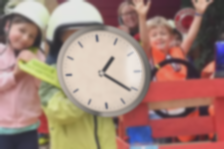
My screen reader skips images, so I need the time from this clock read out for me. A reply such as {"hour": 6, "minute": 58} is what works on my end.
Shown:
{"hour": 1, "minute": 21}
